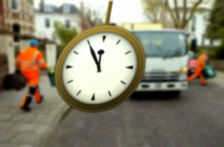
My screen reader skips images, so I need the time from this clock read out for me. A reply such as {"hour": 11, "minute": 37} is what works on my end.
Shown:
{"hour": 11, "minute": 55}
